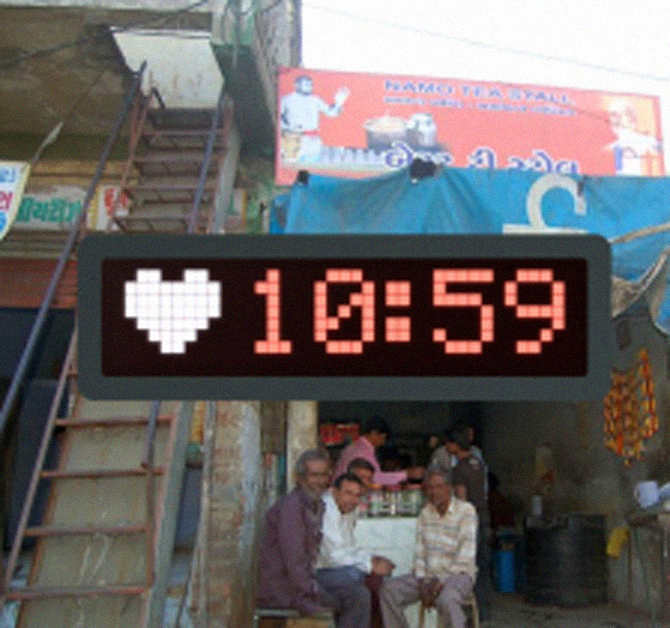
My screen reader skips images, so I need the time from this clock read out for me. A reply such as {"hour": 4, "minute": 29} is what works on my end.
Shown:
{"hour": 10, "minute": 59}
